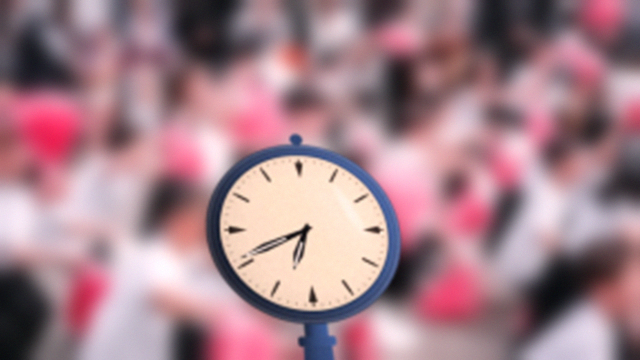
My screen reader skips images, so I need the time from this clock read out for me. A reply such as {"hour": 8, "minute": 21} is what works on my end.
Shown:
{"hour": 6, "minute": 41}
